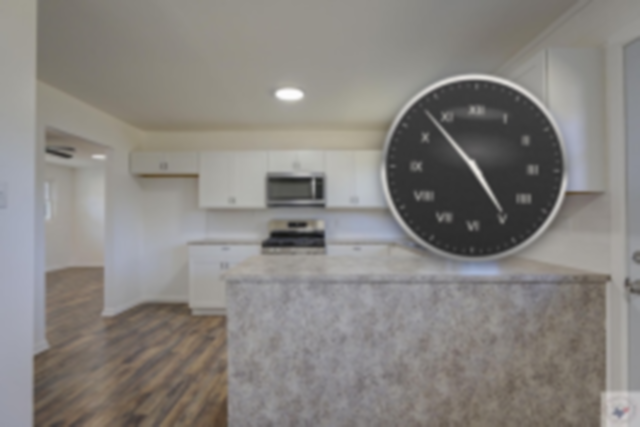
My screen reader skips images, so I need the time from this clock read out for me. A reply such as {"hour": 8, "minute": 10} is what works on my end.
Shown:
{"hour": 4, "minute": 53}
